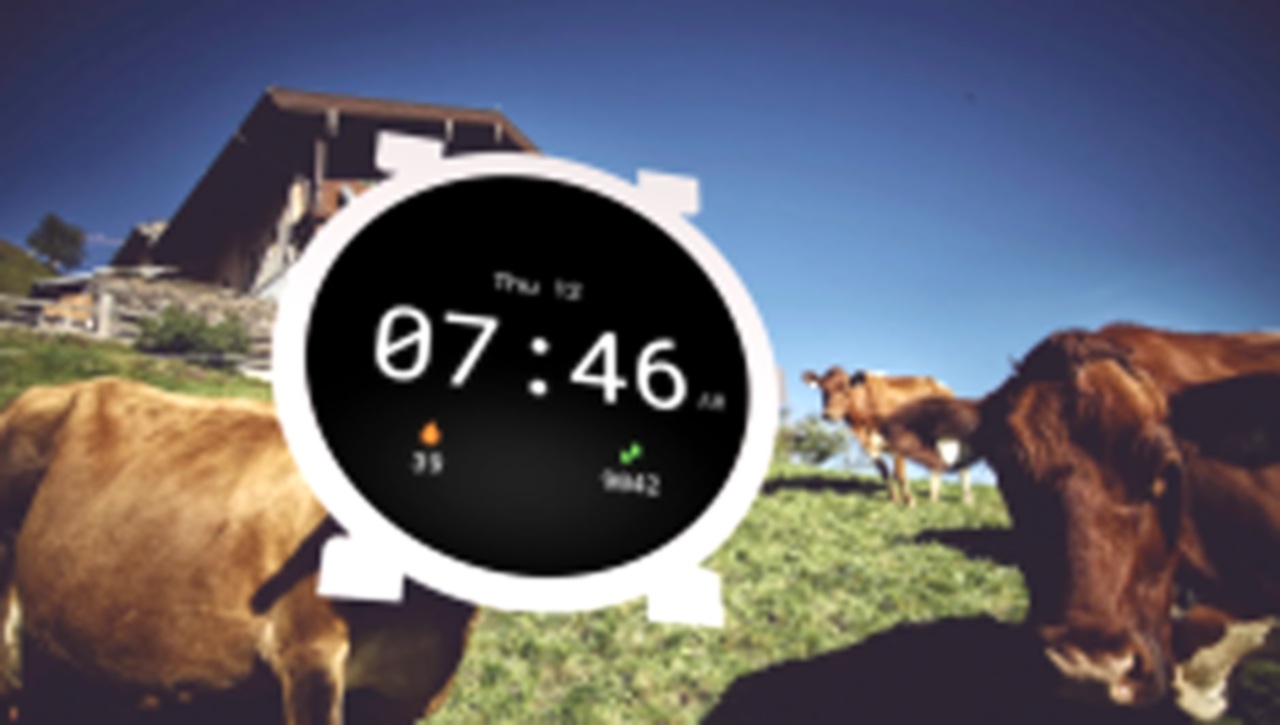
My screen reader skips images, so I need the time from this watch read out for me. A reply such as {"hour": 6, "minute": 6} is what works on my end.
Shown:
{"hour": 7, "minute": 46}
